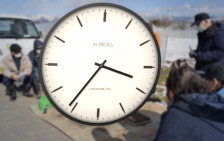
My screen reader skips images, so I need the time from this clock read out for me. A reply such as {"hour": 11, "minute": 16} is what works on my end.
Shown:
{"hour": 3, "minute": 36}
